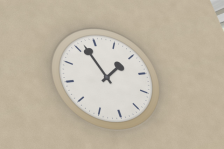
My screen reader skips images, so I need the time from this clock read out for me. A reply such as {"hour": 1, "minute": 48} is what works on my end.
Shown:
{"hour": 1, "minute": 57}
